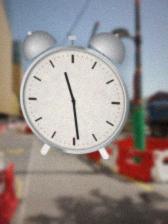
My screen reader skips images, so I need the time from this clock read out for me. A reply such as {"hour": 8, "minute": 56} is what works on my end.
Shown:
{"hour": 11, "minute": 29}
